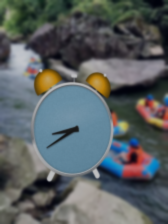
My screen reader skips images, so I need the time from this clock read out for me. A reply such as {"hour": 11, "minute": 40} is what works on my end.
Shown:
{"hour": 8, "minute": 40}
